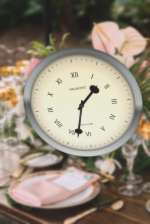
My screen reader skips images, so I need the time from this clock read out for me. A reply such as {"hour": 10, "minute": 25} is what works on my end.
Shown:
{"hour": 1, "minute": 33}
